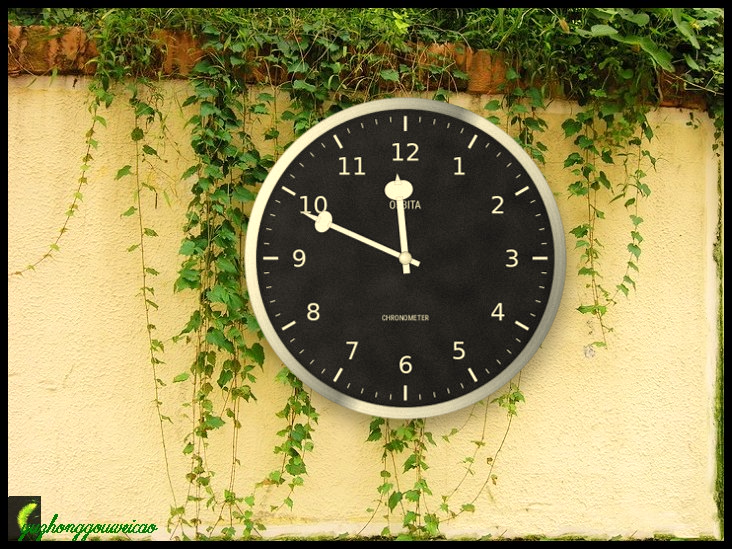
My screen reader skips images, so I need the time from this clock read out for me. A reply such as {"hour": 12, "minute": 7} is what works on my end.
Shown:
{"hour": 11, "minute": 49}
